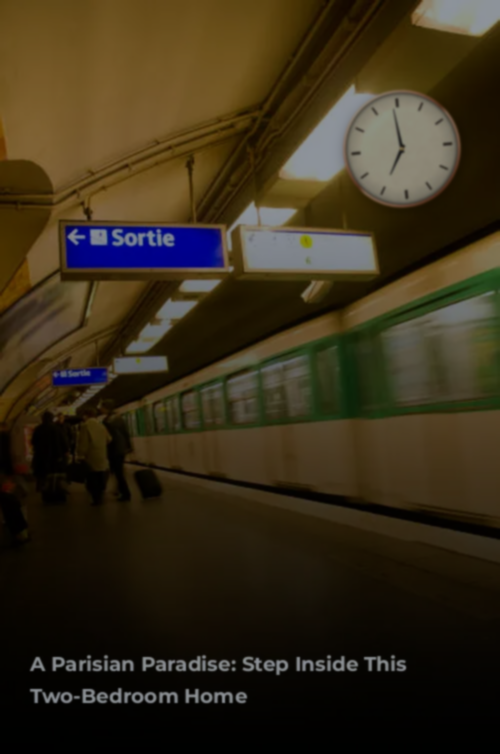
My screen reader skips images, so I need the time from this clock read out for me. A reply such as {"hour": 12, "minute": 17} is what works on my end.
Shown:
{"hour": 6, "minute": 59}
